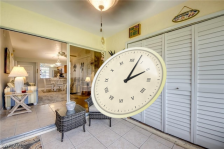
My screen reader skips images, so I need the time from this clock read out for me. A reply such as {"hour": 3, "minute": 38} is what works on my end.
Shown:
{"hour": 2, "minute": 3}
